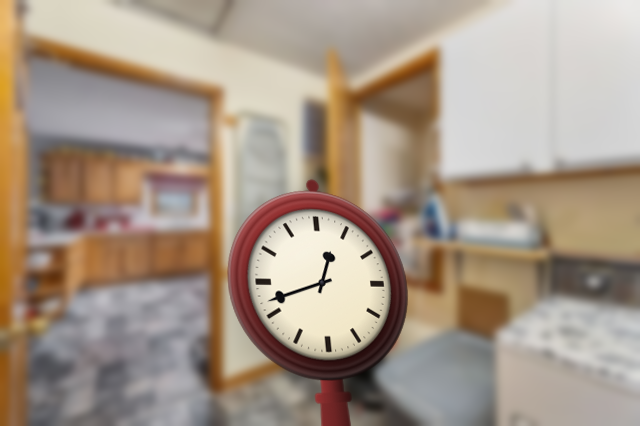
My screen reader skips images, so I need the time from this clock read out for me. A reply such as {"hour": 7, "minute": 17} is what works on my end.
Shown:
{"hour": 12, "minute": 42}
